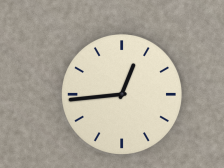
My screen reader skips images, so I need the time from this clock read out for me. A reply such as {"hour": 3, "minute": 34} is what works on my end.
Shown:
{"hour": 12, "minute": 44}
